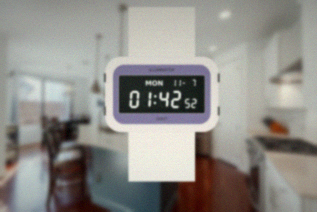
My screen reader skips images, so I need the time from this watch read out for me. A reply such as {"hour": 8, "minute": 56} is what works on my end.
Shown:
{"hour": 1, "minute": 42}
